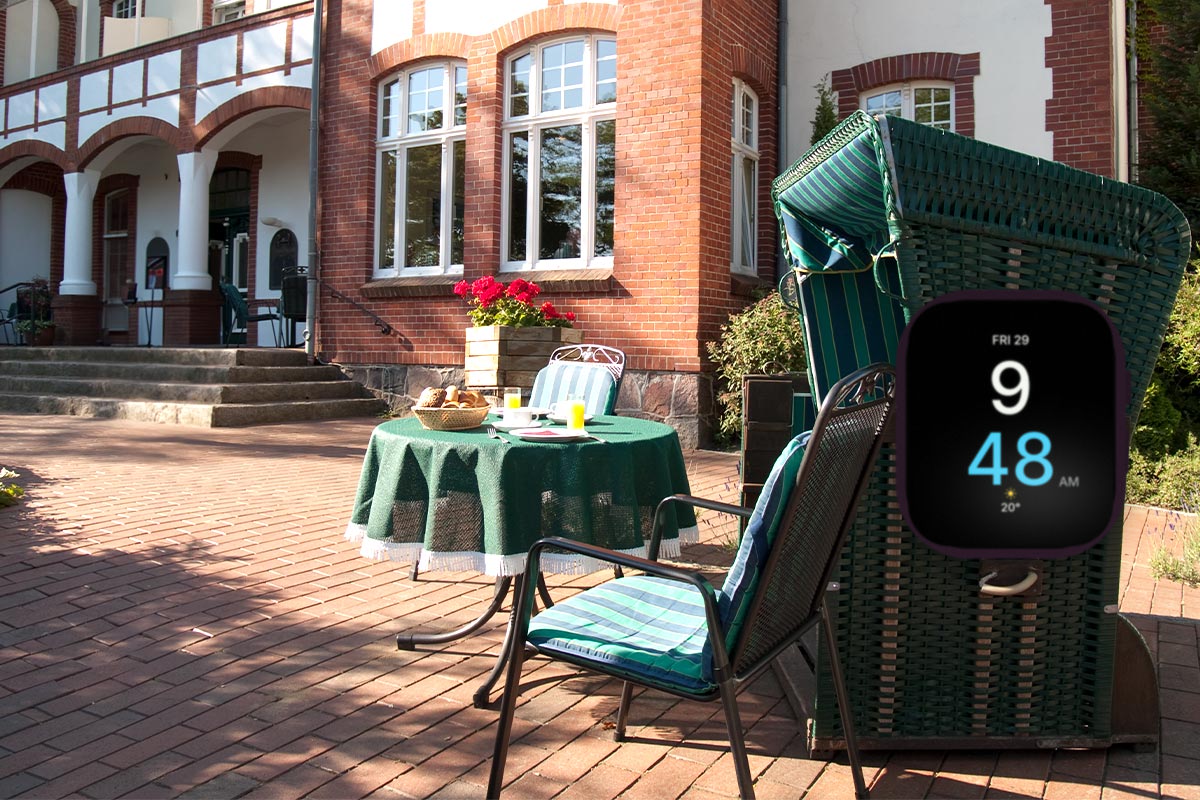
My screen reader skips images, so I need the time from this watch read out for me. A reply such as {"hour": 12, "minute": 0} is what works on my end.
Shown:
{"hour": 9, "minute": 48}
